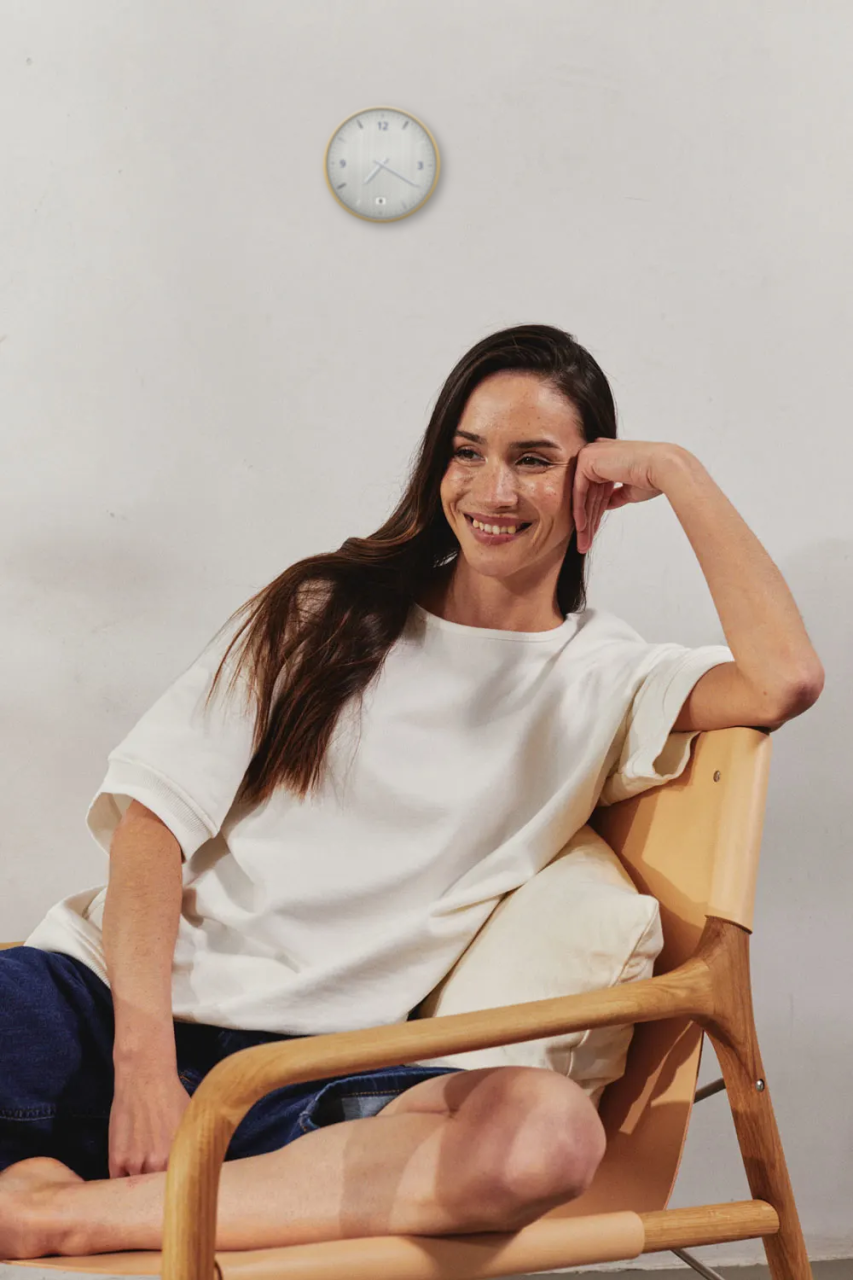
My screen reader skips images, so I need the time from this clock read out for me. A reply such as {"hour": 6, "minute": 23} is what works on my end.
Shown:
{"hour": 7, "minute": 20}
